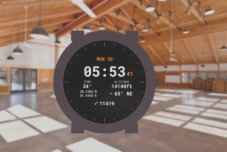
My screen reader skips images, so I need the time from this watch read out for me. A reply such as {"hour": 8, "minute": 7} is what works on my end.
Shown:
{"hour": 5, "minute": 53}
